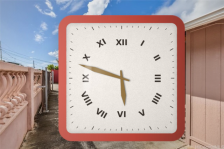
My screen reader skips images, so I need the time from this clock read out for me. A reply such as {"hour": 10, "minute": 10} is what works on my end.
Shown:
{"hour": 5, "minute": 48}
